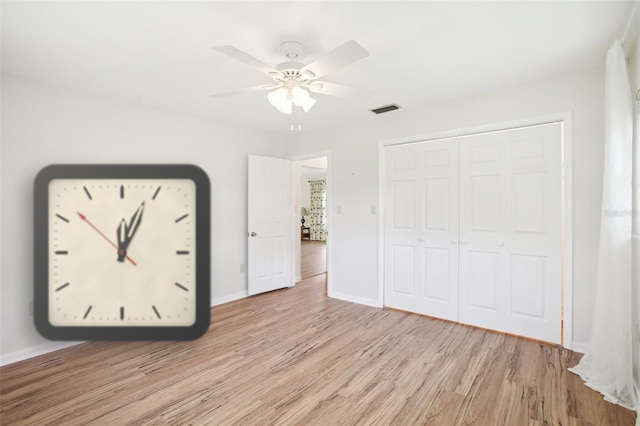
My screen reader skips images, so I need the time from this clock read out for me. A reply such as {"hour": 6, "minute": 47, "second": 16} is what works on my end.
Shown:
{"hour": 12, "minute": 3, "second": 52}
